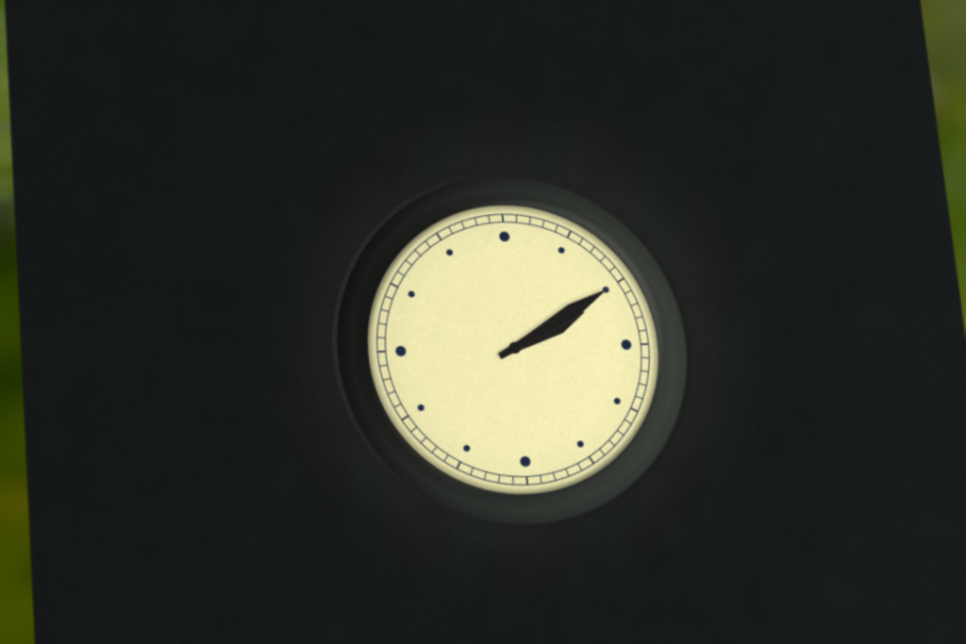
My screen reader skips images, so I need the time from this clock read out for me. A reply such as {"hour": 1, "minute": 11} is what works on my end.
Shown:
{"hour": 2, "minute": 10}
